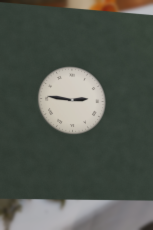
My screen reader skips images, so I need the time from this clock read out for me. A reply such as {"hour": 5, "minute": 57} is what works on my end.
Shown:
{"hour": 2, "minute": 46}
